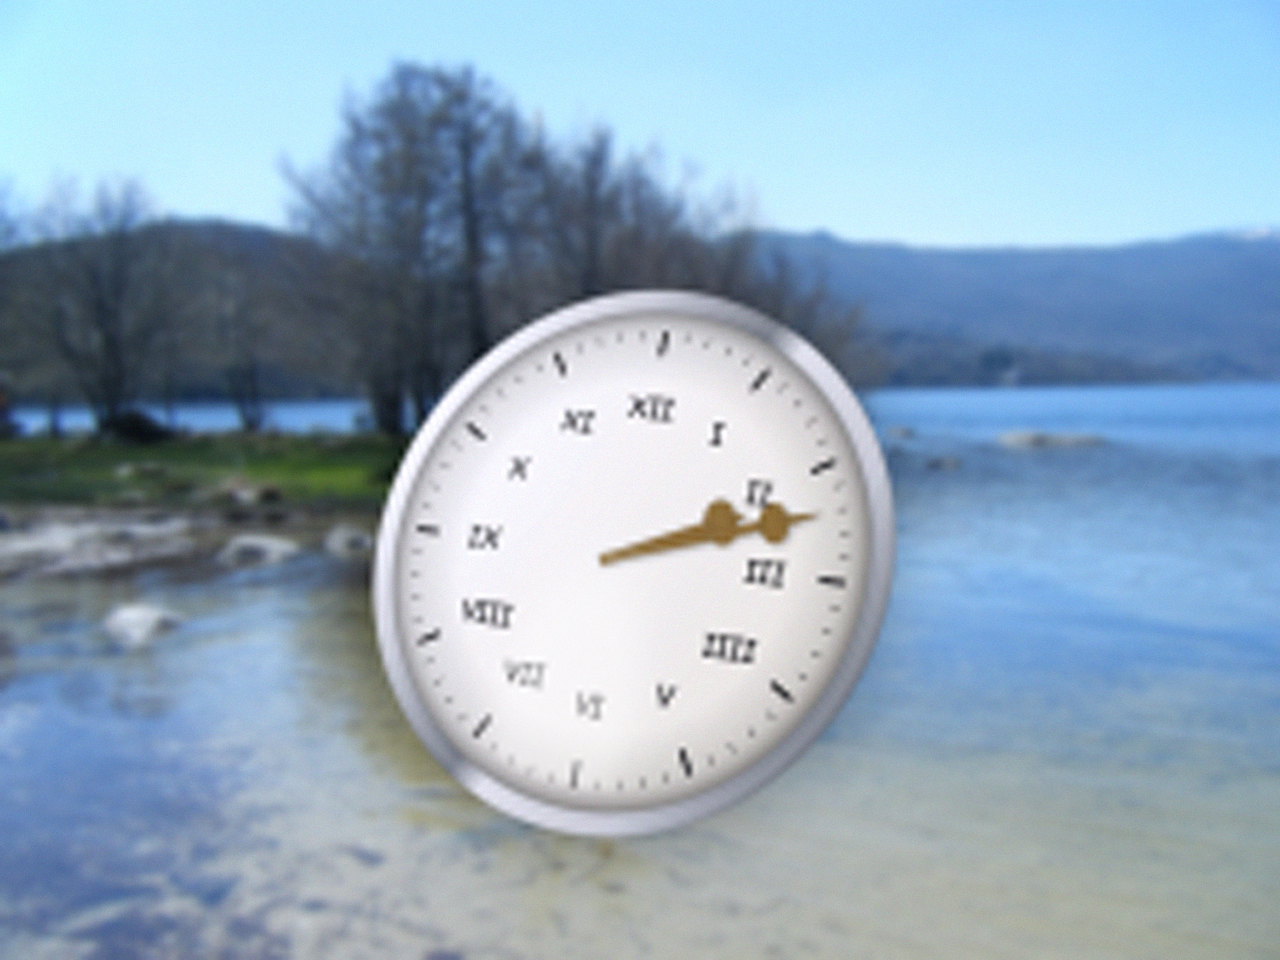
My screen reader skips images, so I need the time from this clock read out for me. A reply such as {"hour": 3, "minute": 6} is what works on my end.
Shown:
{"hour": 2, "minute": 12}
